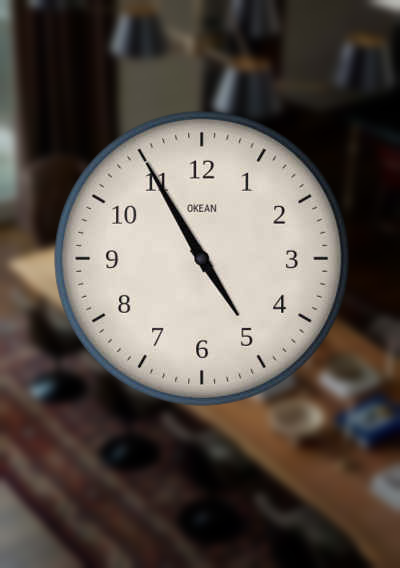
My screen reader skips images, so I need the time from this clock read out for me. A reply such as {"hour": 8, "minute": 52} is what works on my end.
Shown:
{"hour": 4, "minute": 55}
